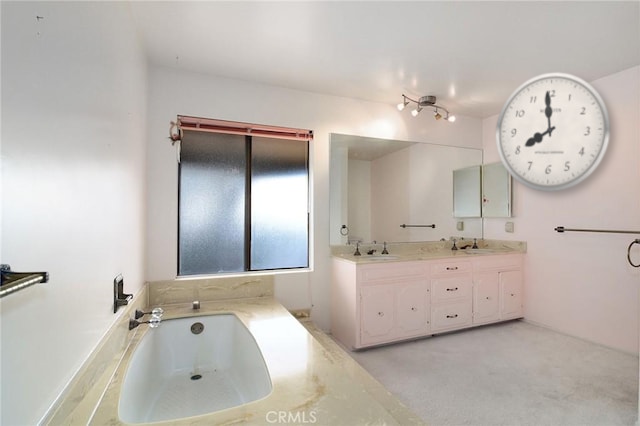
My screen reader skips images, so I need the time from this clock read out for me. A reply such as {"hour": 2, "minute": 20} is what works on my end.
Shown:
{"hour": 7, "minute": 59}
